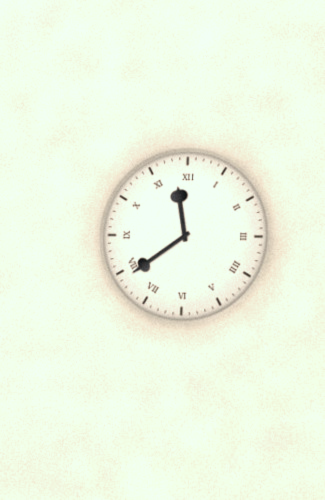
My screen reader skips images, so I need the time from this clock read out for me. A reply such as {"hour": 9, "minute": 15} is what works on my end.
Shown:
{"hour": 11, "minute": 39}
